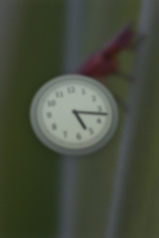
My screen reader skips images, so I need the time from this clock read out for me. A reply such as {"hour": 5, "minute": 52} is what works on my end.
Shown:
{"hour": 5, "minute": 17}
